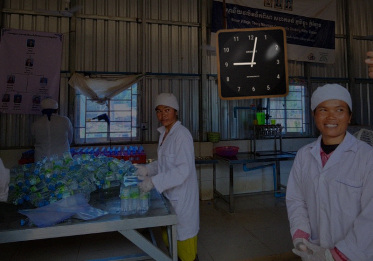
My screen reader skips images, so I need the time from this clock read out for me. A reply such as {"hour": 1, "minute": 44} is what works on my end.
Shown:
{"hour": 9, "minute": 2}
